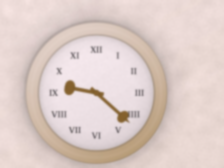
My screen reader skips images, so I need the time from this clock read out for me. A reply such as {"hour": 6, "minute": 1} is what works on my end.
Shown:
{"hour": 9, "minute": 22}
